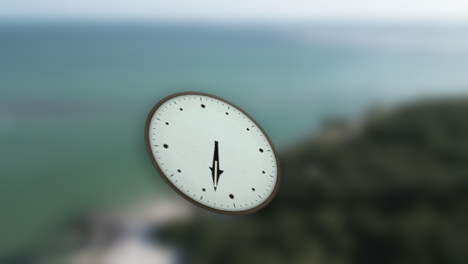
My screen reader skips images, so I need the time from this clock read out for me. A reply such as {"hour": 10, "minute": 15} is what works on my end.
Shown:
{"hour": 6, "minute": 33}
